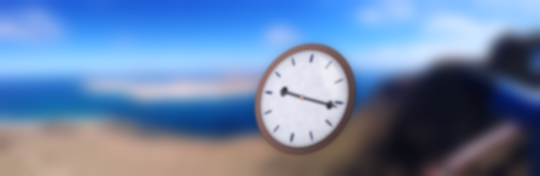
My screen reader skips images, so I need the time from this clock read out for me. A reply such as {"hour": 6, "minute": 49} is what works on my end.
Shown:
{"hour": 9, "minute": 16}
